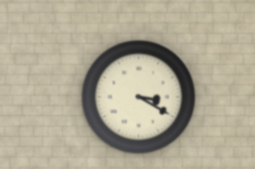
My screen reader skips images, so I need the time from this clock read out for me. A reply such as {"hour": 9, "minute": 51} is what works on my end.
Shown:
{"hour": 3, "minute": 20}
